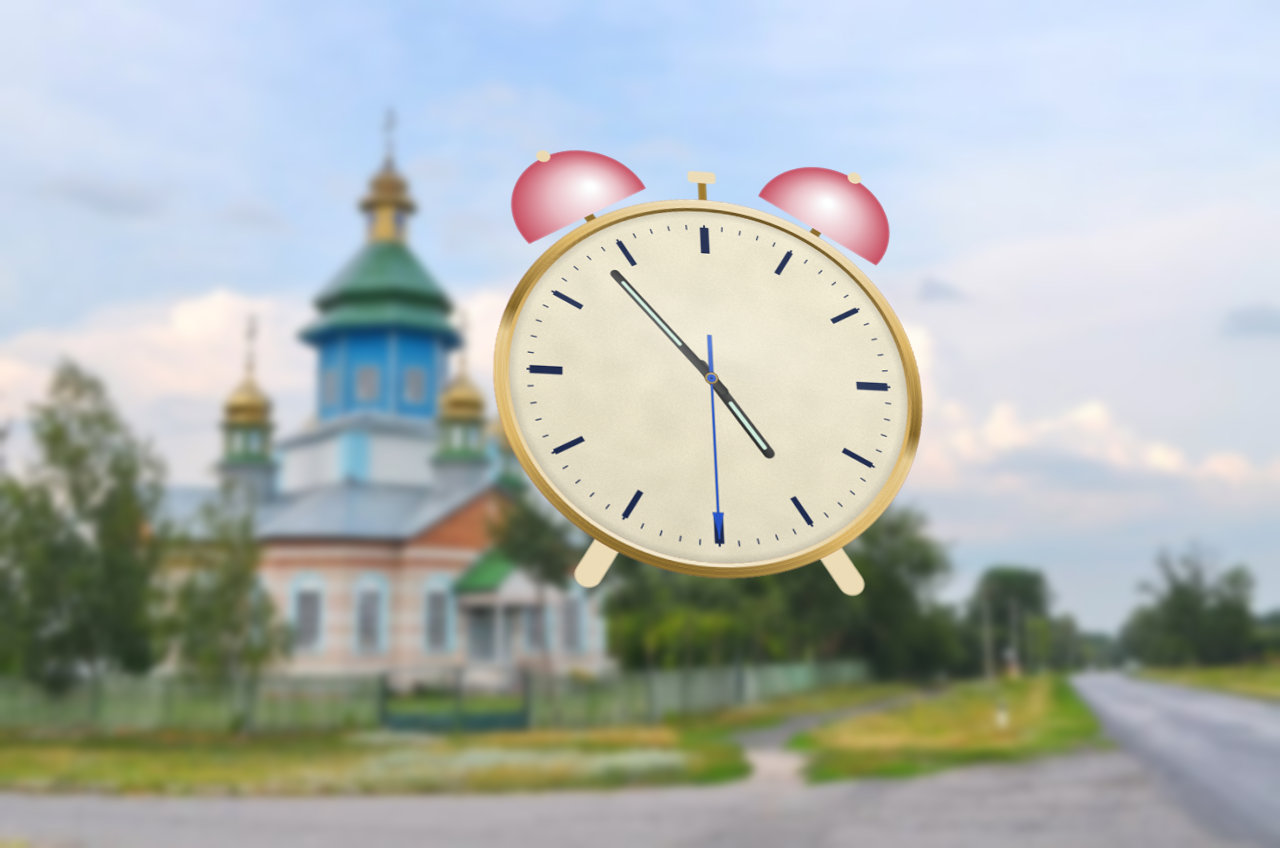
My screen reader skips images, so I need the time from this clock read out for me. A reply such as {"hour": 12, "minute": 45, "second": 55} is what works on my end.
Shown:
{"hour": 4, "minute": 53, "second": 30}
